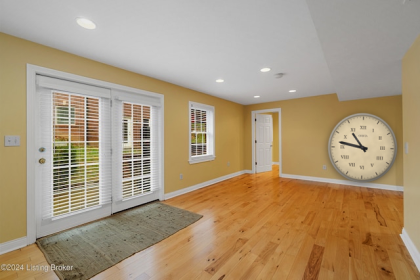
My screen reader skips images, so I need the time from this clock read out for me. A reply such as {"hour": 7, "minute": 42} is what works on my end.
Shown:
{"hour": 10, "minute": 47}
